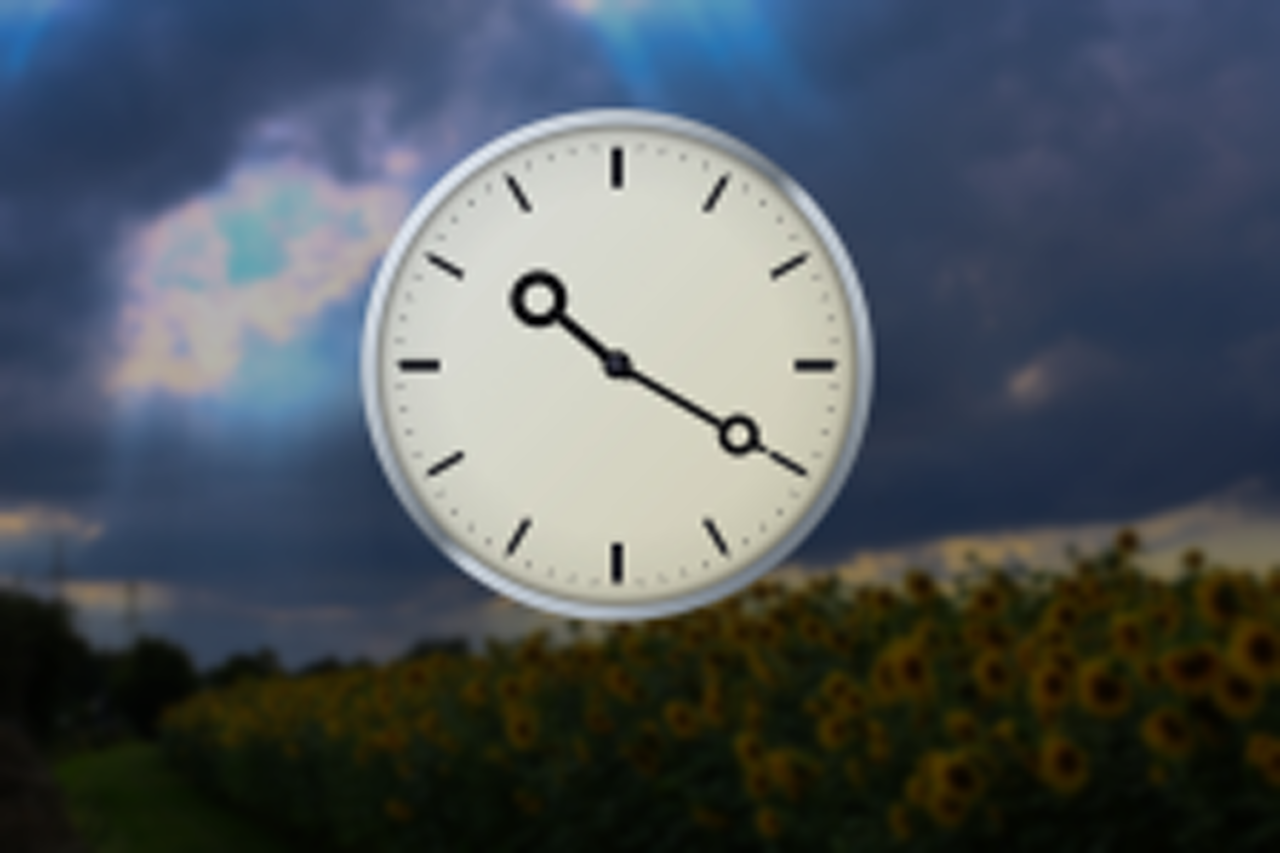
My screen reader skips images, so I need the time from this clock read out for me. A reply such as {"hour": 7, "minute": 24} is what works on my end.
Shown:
{"hour": 10, "minute": 20}
